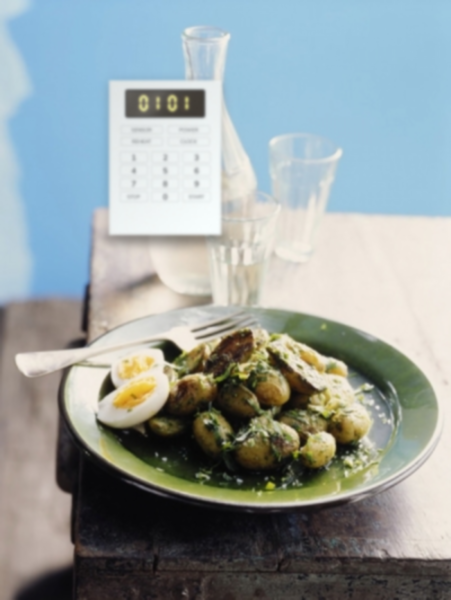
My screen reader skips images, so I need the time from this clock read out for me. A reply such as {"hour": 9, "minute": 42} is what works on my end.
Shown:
{"hour": 1, "minute": 1}
